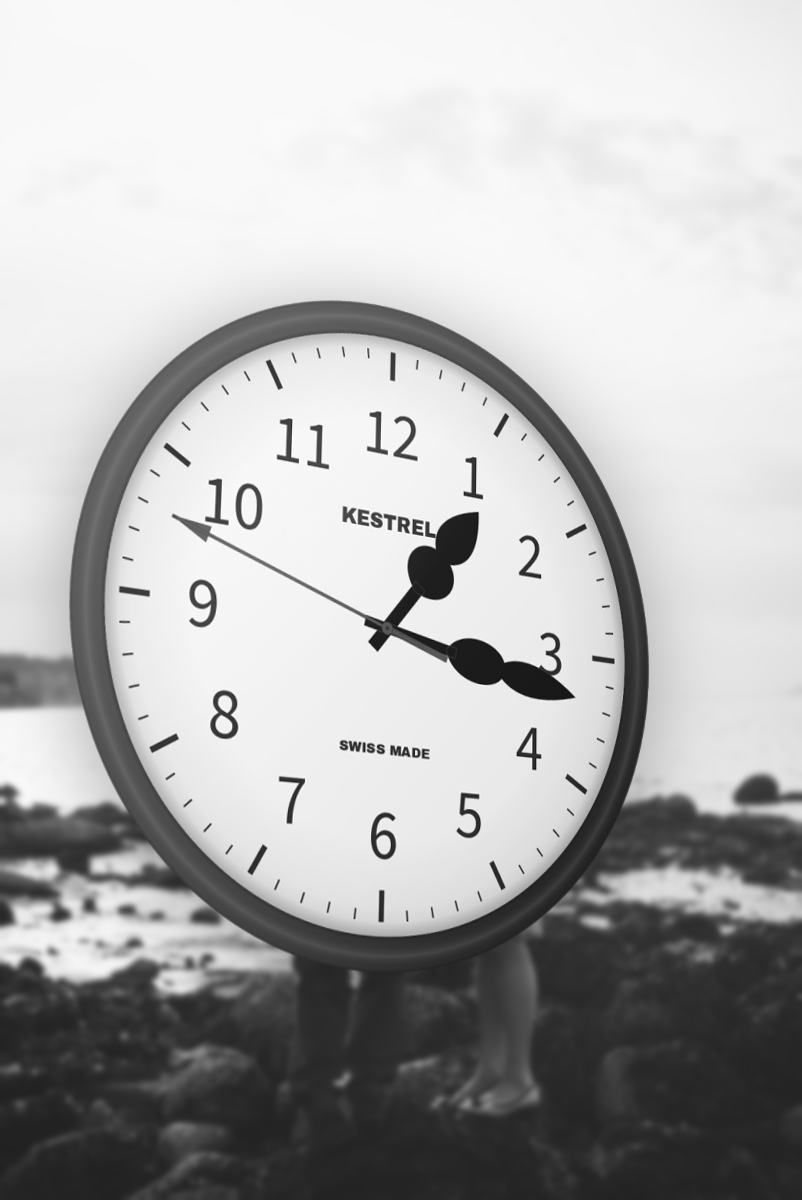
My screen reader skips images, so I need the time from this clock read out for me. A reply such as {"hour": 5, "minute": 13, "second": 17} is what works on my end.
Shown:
{"hour": 1, "minute": 16, "second": 48}
